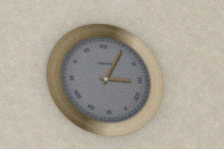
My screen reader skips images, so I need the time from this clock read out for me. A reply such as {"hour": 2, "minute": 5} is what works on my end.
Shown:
{"hour": 3, "minute": 5}
